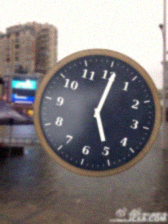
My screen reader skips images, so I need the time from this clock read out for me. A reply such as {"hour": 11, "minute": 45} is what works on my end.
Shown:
{"hour": 5, "minute": 1}
